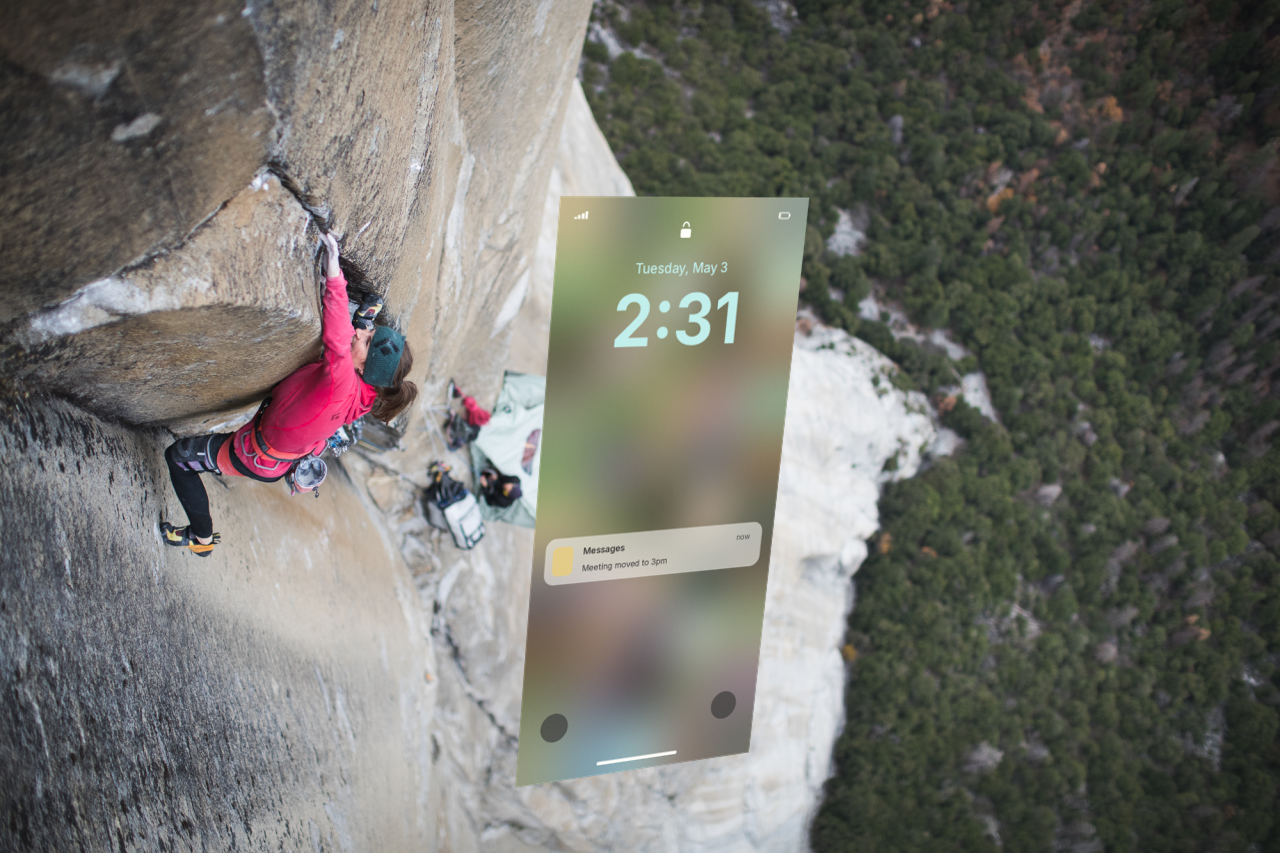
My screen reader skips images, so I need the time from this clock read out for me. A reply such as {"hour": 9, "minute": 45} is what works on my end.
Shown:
{"hour": 2, "minute": 31}
